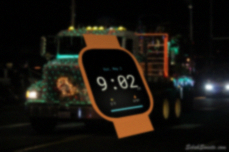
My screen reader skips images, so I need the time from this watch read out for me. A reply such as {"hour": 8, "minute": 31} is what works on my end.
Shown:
{"hour": 9, "minute": 2}
